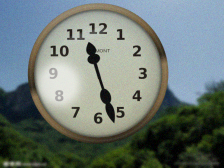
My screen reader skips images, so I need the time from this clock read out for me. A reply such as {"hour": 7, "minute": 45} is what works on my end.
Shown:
{"hour": 11, "minute": 27}
